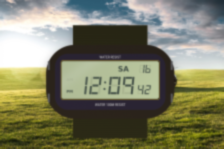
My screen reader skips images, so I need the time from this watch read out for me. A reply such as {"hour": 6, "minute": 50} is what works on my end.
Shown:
{"hour": 12, "minute": 9}
